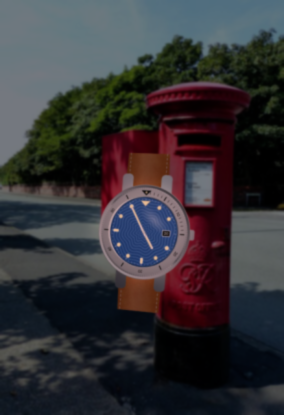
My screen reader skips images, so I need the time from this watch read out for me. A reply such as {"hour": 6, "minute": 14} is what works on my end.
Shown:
{"hour": 4, "minute": 55}
